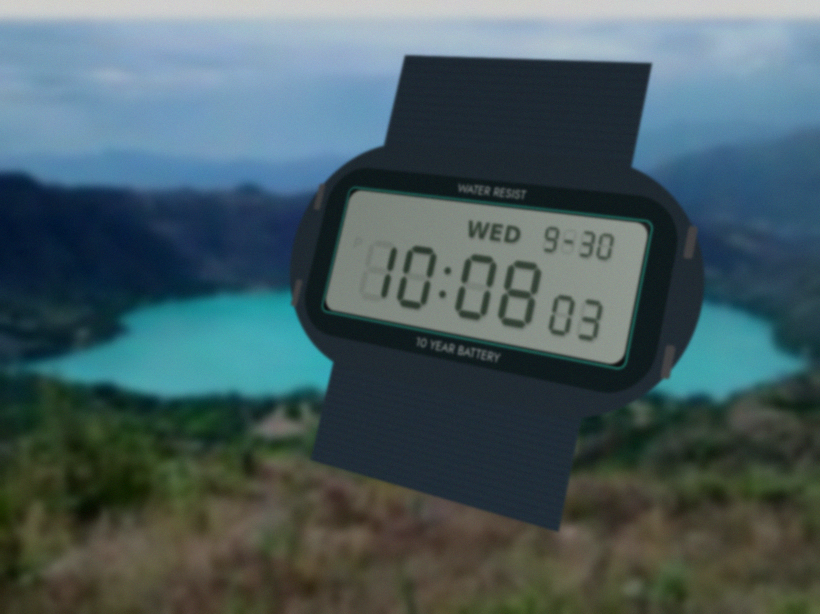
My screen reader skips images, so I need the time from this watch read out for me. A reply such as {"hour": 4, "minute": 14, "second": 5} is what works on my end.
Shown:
{"hour": 10, "minute": 8, "second": 3}
